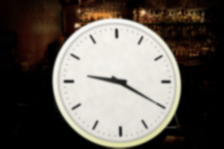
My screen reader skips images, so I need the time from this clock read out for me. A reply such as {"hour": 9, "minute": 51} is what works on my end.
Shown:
{"hour": 9, "minute": 20}
